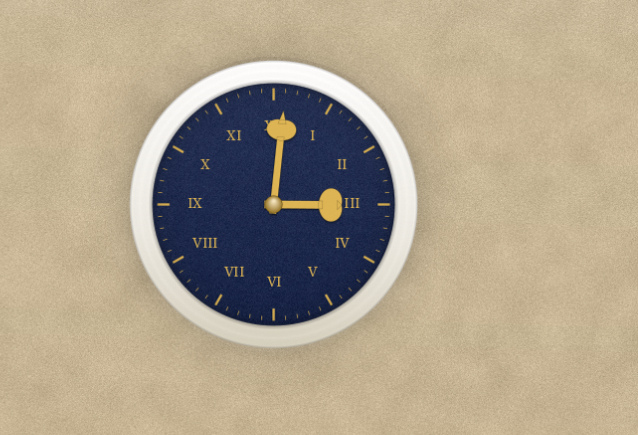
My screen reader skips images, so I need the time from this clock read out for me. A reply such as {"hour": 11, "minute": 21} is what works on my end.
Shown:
{"hour": 3, "minute": 1}
